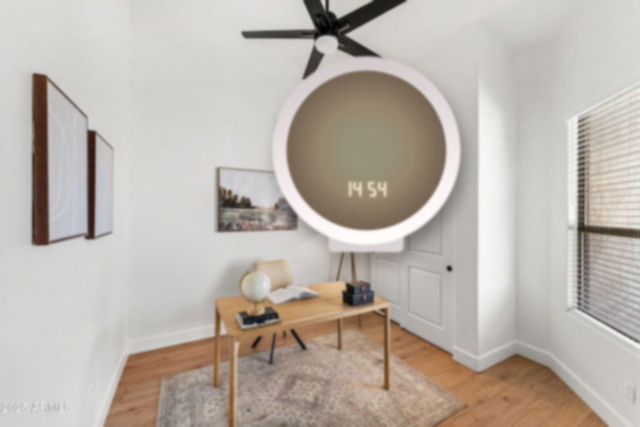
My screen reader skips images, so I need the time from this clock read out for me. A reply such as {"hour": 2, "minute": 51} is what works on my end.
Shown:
{"hour": 14, "minute": 54}
